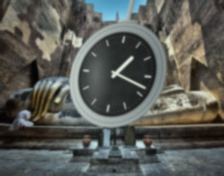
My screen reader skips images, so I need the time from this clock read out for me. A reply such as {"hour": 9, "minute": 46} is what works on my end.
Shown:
{"hour": 1, "minute": 18}
